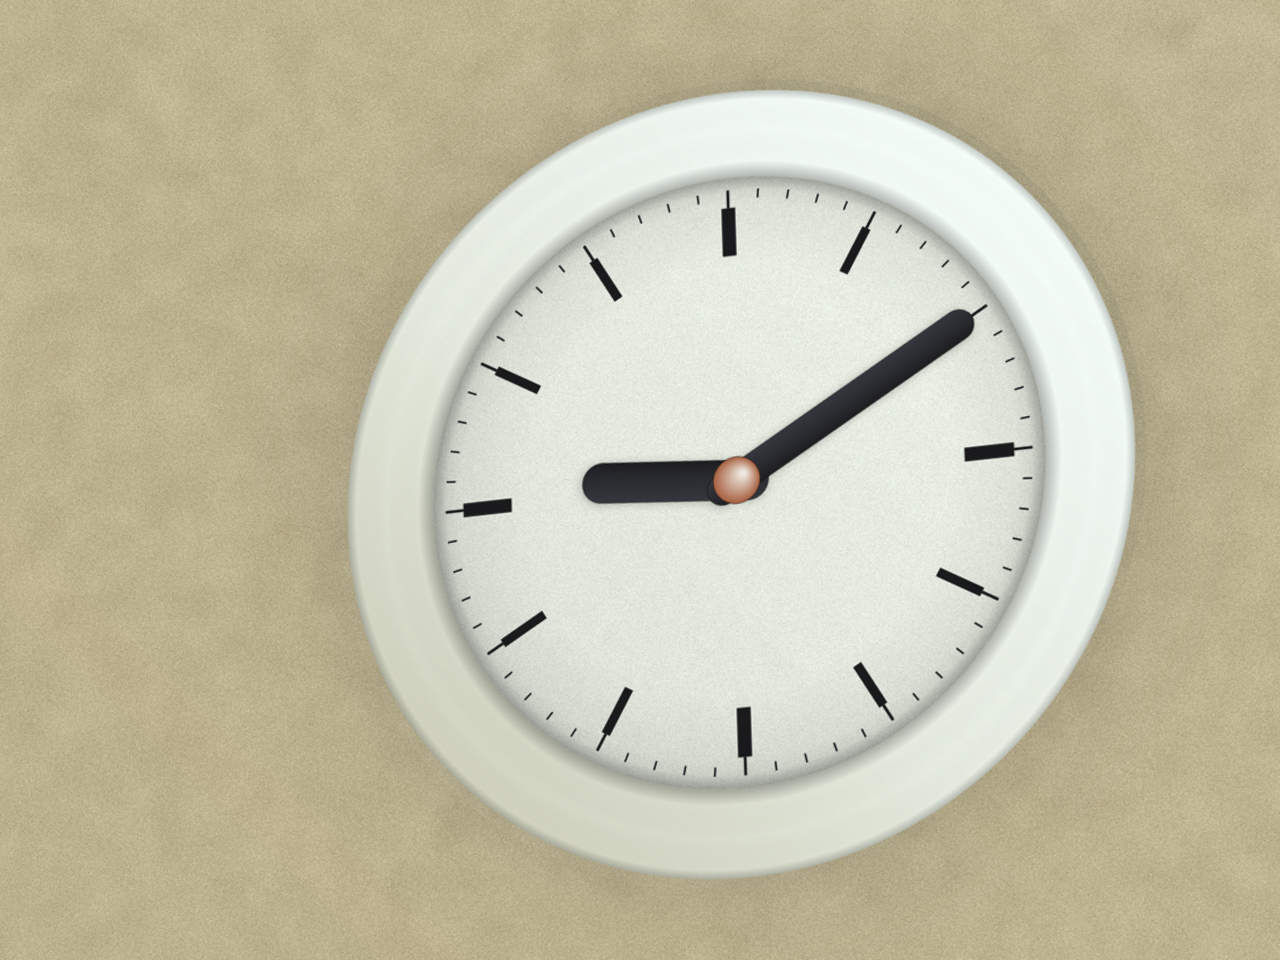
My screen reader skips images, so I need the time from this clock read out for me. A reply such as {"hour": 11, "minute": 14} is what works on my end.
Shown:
{"hour": 9, "minute": 10}
